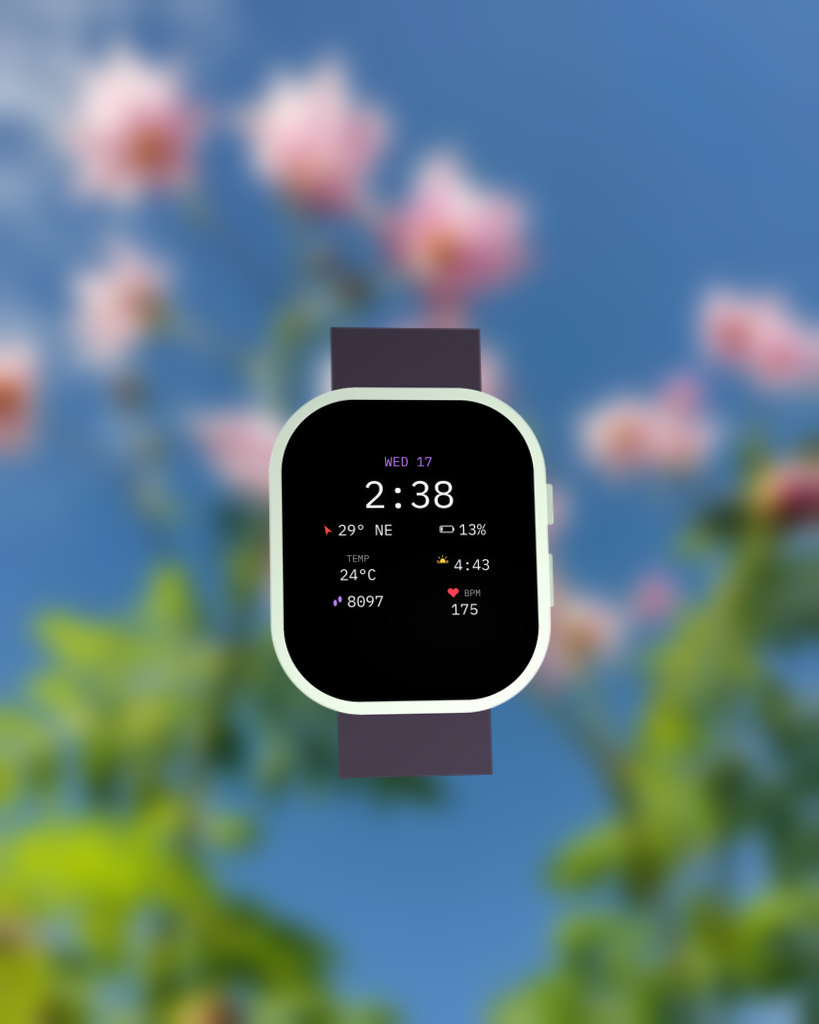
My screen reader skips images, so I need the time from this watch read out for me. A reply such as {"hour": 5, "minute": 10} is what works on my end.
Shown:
{"hour": 2, "minute": 38}
